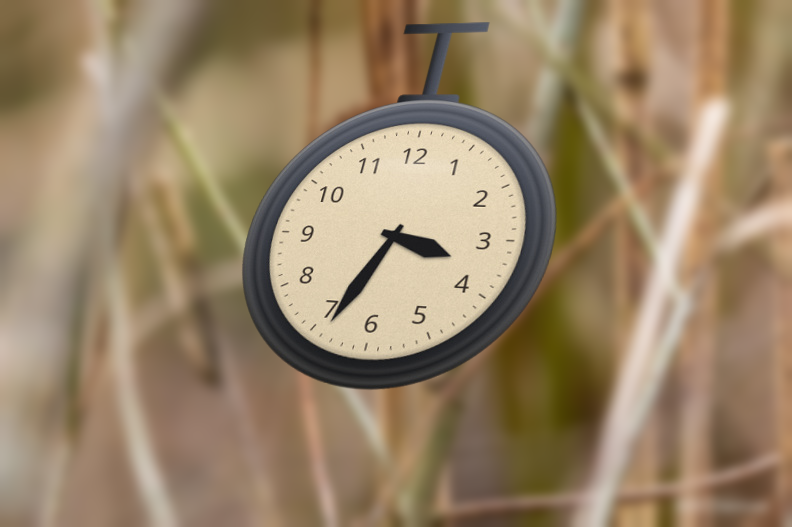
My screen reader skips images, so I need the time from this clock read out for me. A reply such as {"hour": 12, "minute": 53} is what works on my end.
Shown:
{"hour": 3, "minute": 34}
